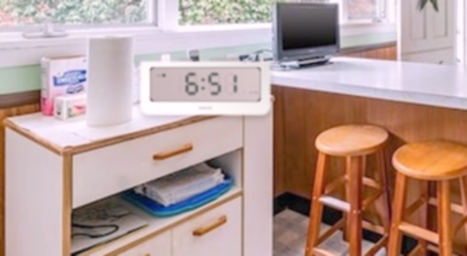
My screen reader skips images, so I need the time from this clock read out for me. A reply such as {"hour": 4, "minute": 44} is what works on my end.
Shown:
{"hour": 6, "minute": 51}
